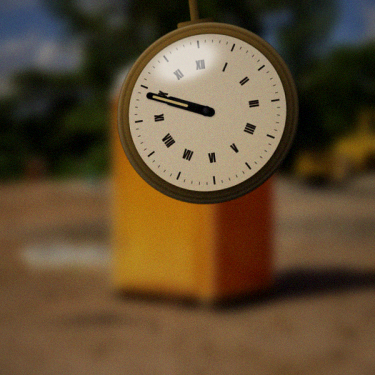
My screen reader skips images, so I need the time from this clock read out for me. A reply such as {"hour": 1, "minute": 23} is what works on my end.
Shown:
{"hour": 9, "minute": 49}
